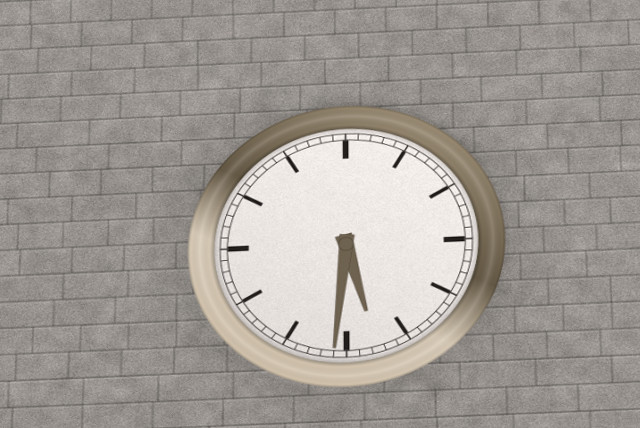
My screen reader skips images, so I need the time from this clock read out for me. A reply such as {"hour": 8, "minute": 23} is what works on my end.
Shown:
{"hour": 5, "minute": 31}
